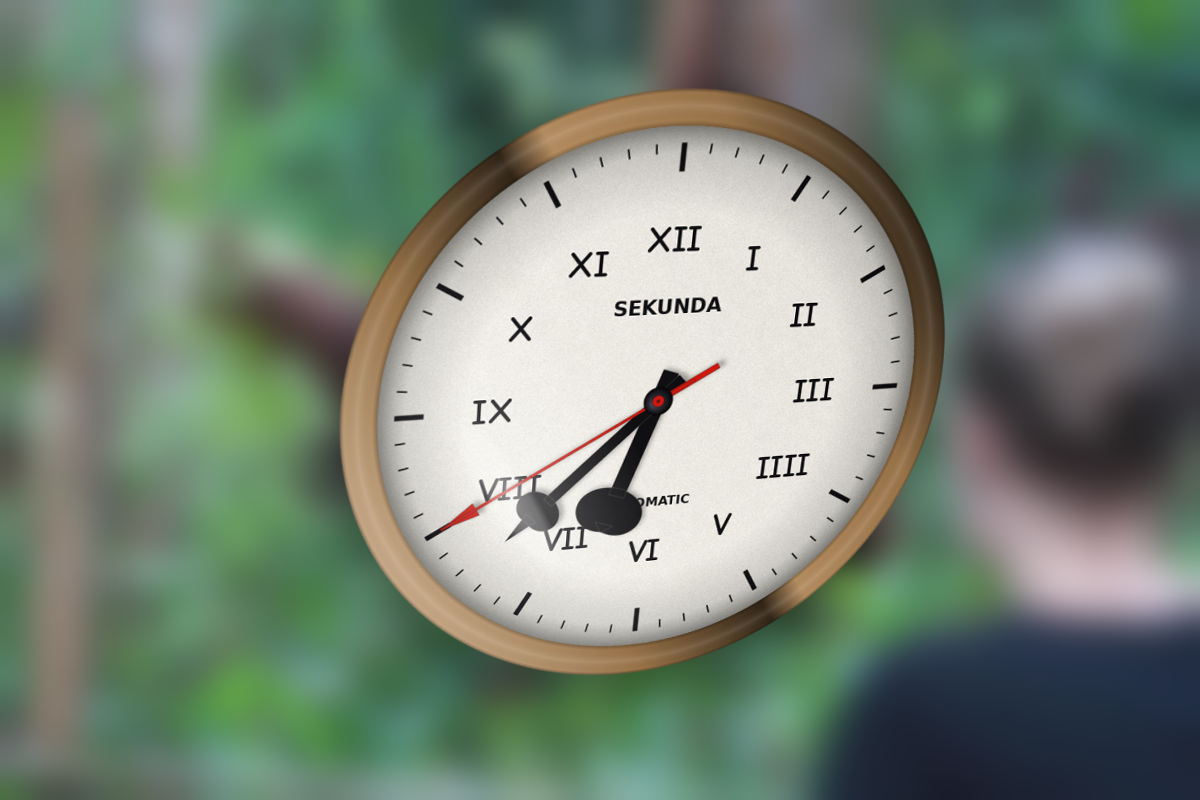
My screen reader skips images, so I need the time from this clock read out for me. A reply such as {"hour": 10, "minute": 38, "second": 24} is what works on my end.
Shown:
{"hour": 6, "minute": 37, "second": 40}
